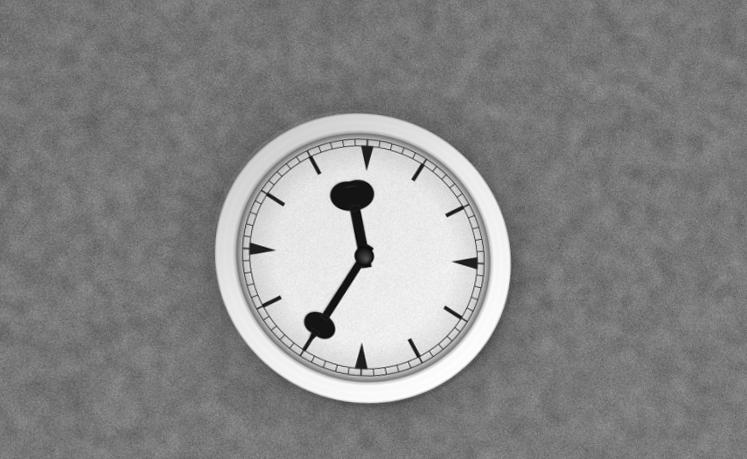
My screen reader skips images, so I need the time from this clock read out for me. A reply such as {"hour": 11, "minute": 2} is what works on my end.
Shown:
{"hour": 11, "minute": 35}
